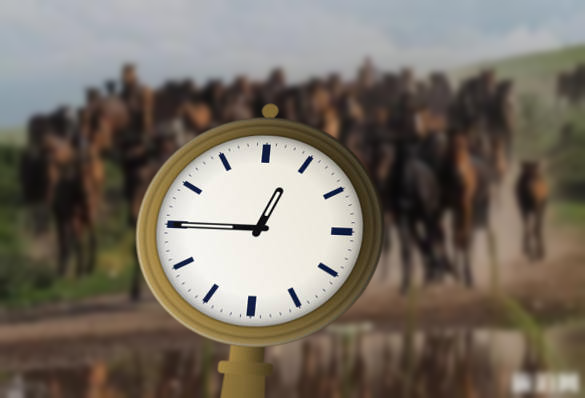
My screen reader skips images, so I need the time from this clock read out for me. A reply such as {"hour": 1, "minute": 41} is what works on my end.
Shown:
{"hour": 12, "minute": 45}
